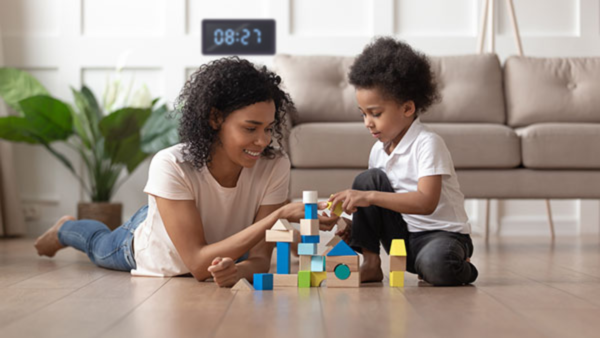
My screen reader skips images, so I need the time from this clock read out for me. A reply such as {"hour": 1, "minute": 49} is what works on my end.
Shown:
{"hour": 8, "minute": 27}
